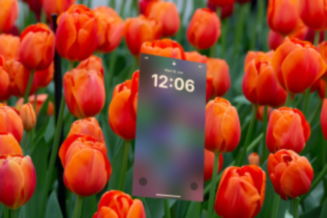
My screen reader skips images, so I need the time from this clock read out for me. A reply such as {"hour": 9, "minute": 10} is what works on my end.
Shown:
{"hour": 12, "minute": 6}
